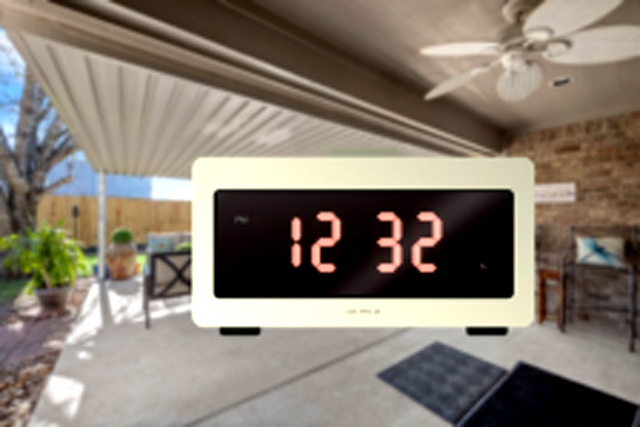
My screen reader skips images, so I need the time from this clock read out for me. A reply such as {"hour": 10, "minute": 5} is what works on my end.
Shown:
{"hour": 12, "minute": 32}
